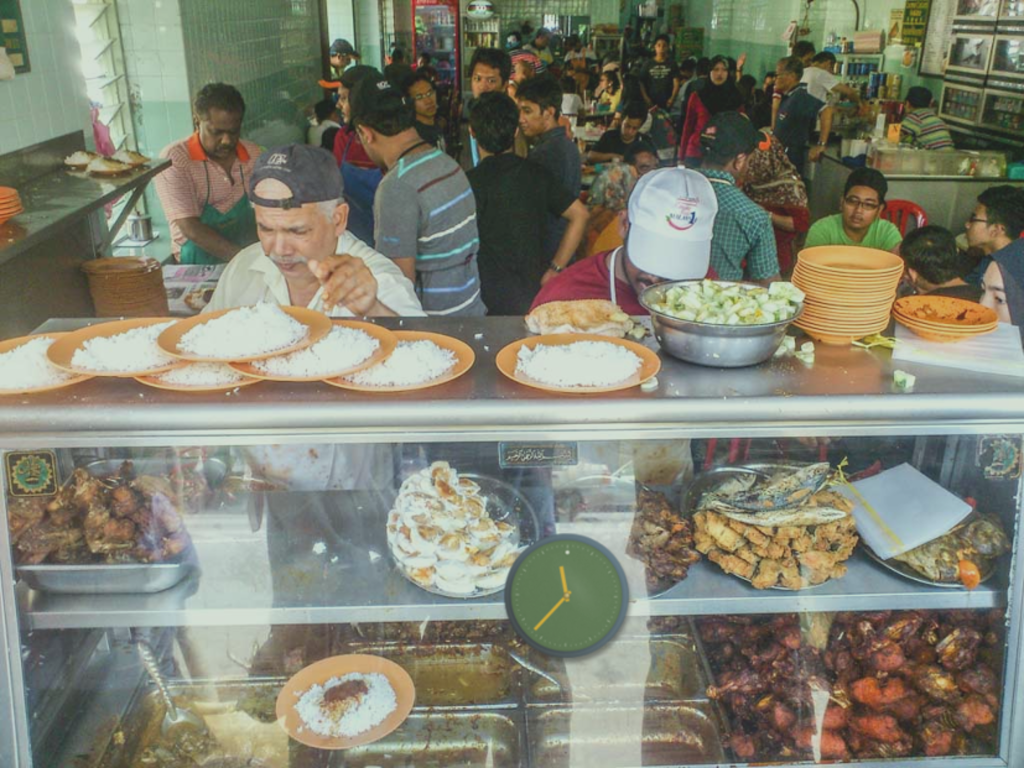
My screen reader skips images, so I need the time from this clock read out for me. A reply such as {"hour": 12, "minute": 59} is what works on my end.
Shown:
{"hour": 11, "minute": 37}
